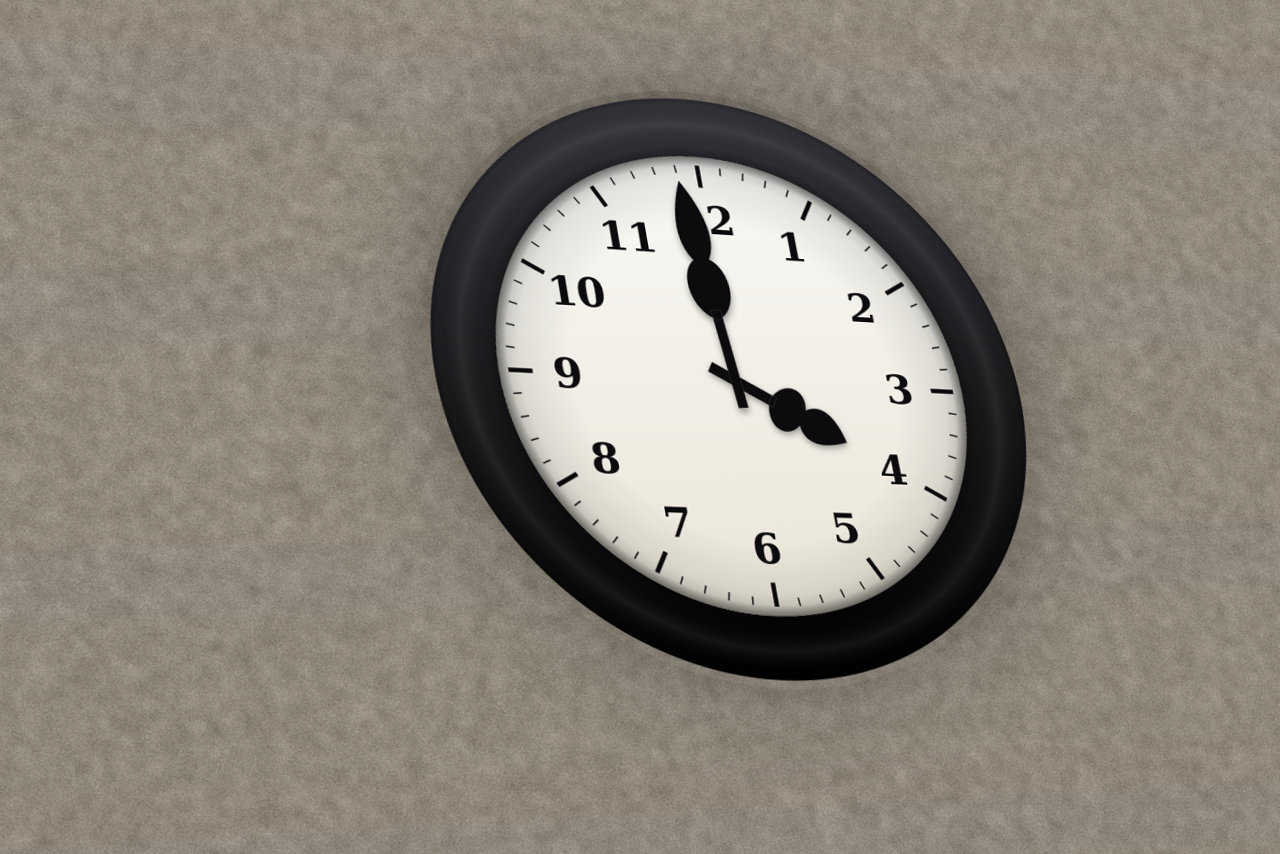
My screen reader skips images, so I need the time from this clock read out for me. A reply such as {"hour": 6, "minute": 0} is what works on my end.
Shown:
{"hour": 3, "minute": 59}
